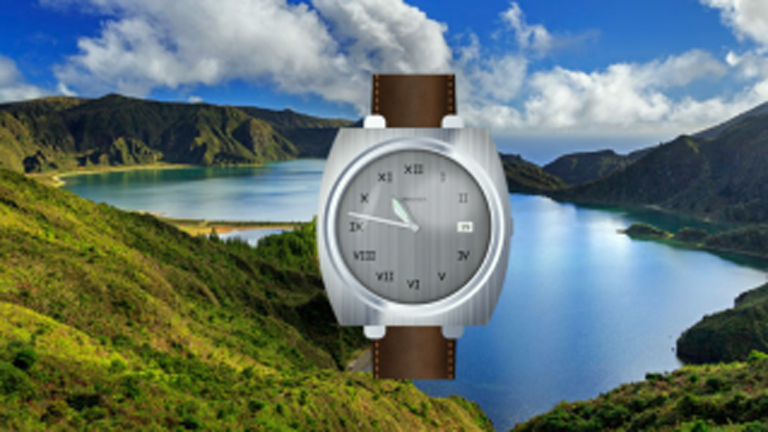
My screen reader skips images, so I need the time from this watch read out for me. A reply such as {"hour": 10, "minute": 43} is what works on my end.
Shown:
{"hour": 10, "minute": 47}
